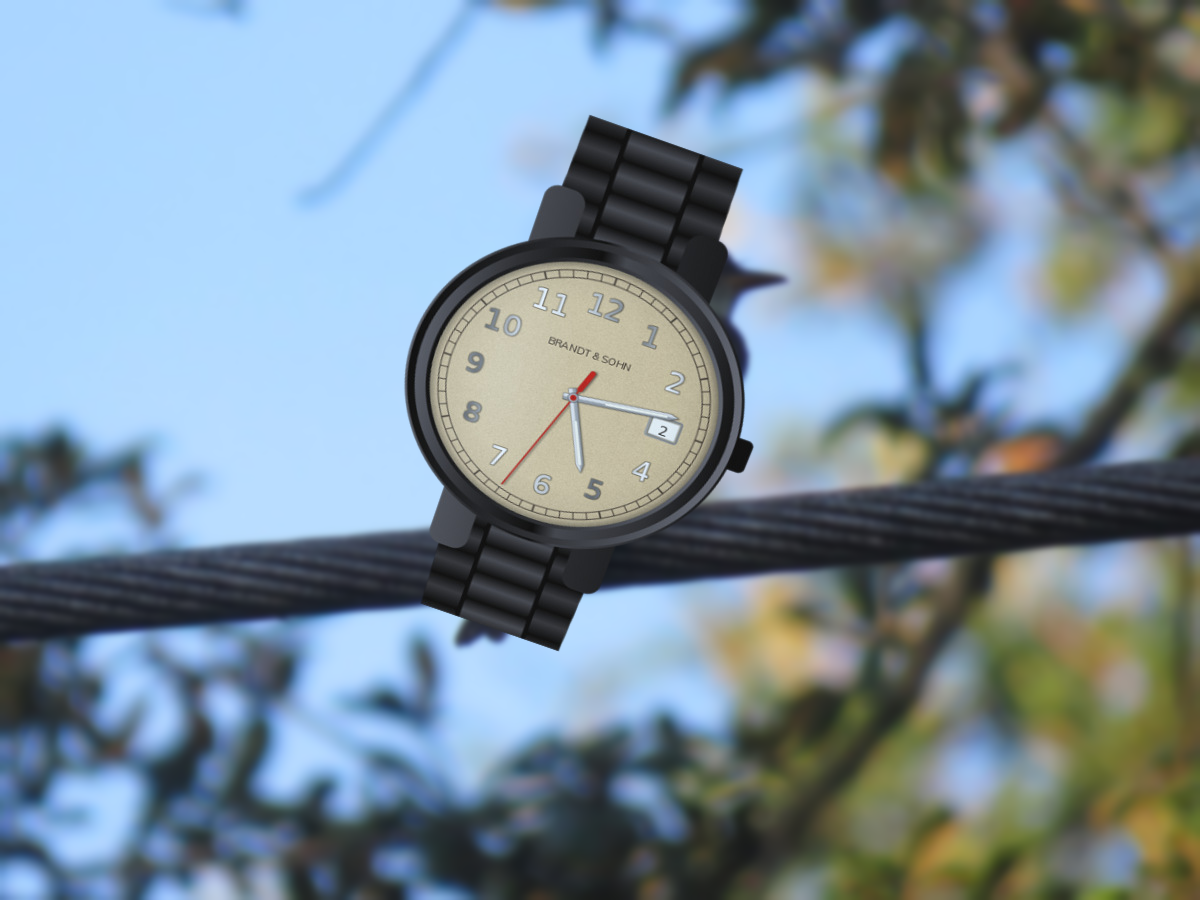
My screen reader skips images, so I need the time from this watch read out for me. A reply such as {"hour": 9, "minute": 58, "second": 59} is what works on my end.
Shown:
{"hour": 5, "minute": 13, "second": 33}
